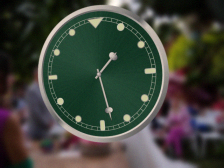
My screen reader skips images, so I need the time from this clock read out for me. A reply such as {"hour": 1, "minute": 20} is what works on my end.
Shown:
{"hour": 1, "minute": 28}
